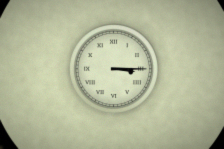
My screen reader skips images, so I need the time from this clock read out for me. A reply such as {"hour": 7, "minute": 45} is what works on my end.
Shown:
{"hour": 3, "minute": 15}
